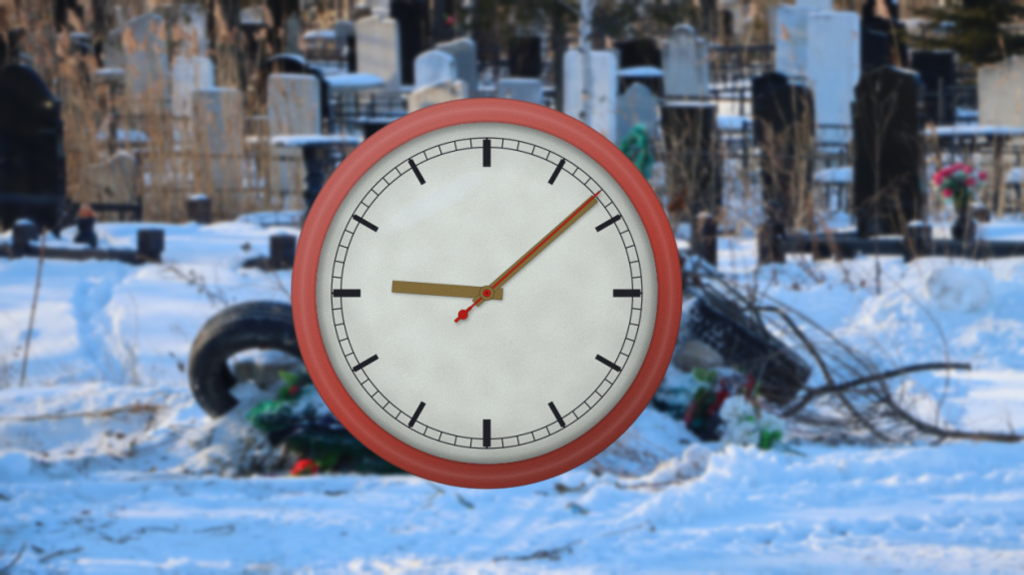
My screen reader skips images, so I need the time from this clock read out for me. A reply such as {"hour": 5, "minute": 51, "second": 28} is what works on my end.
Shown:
{"hour": 9, "minute": 8, "second": 8}
